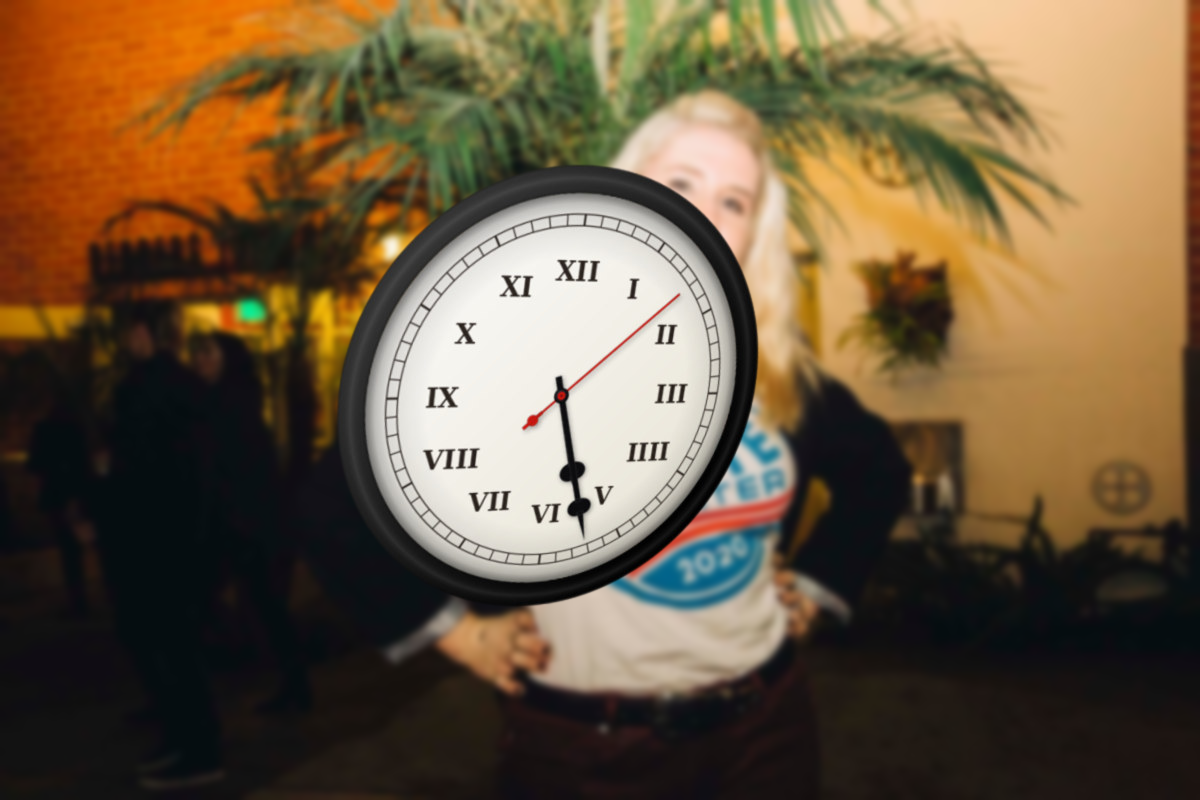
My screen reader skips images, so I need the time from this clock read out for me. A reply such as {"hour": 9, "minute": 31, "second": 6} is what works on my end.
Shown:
{"hour": 5, "minute": 27, "second": 8}
